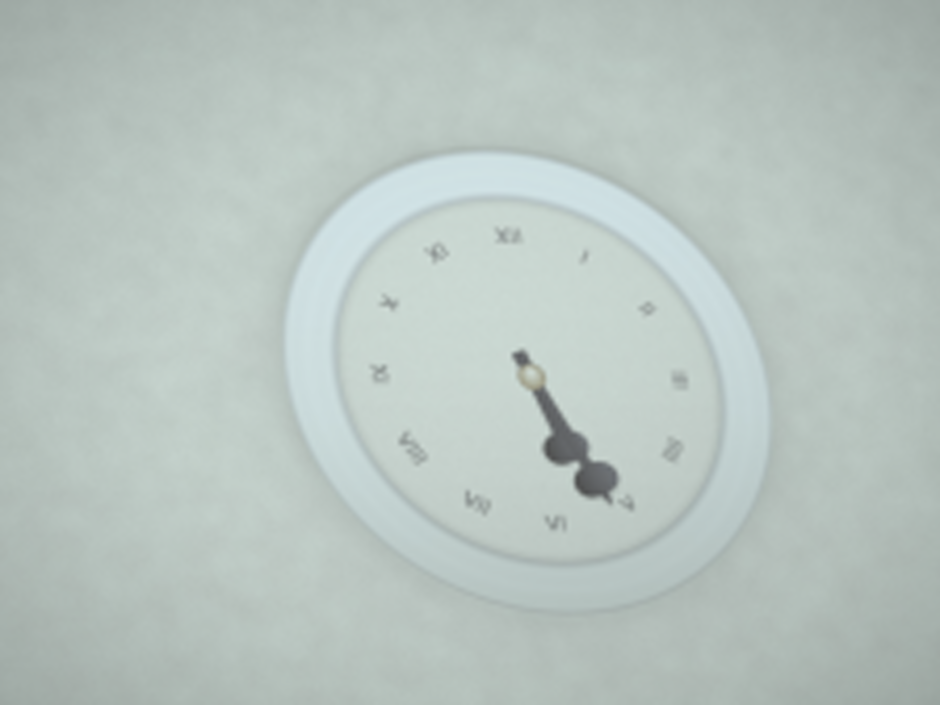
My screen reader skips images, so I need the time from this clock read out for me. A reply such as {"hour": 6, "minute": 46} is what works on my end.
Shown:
{"hour": 5, "minute": 26}
